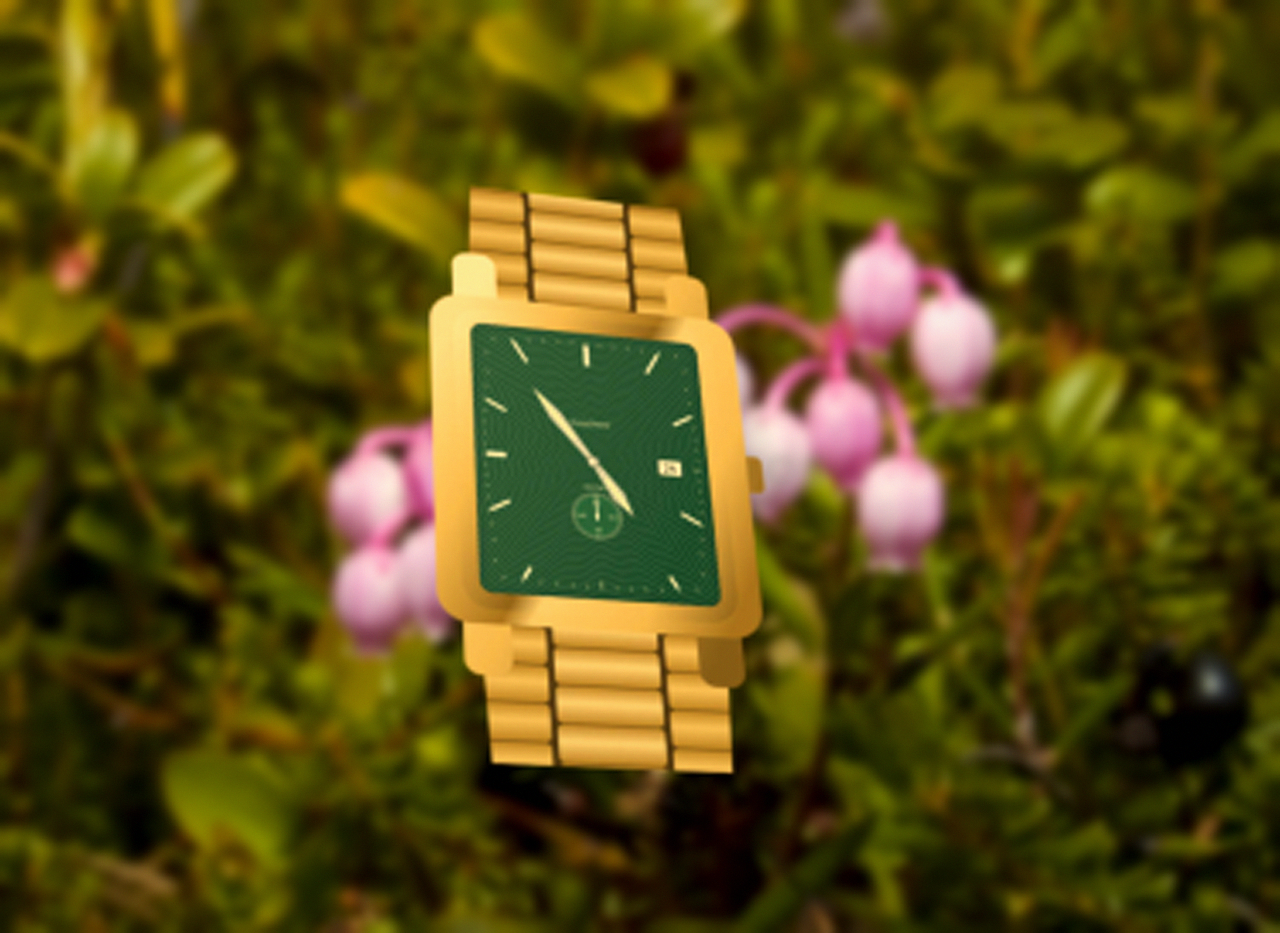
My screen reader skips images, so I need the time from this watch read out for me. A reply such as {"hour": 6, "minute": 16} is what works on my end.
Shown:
{"hour": 4, "minute": 54}
